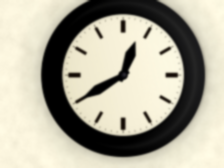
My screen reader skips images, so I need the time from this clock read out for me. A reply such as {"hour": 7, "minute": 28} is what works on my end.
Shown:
{"hour": 12, "minute": 40}
